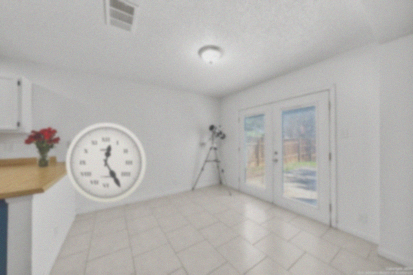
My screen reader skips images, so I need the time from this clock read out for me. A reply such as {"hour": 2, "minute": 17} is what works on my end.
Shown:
{"hour": 12, "minute": 25}
